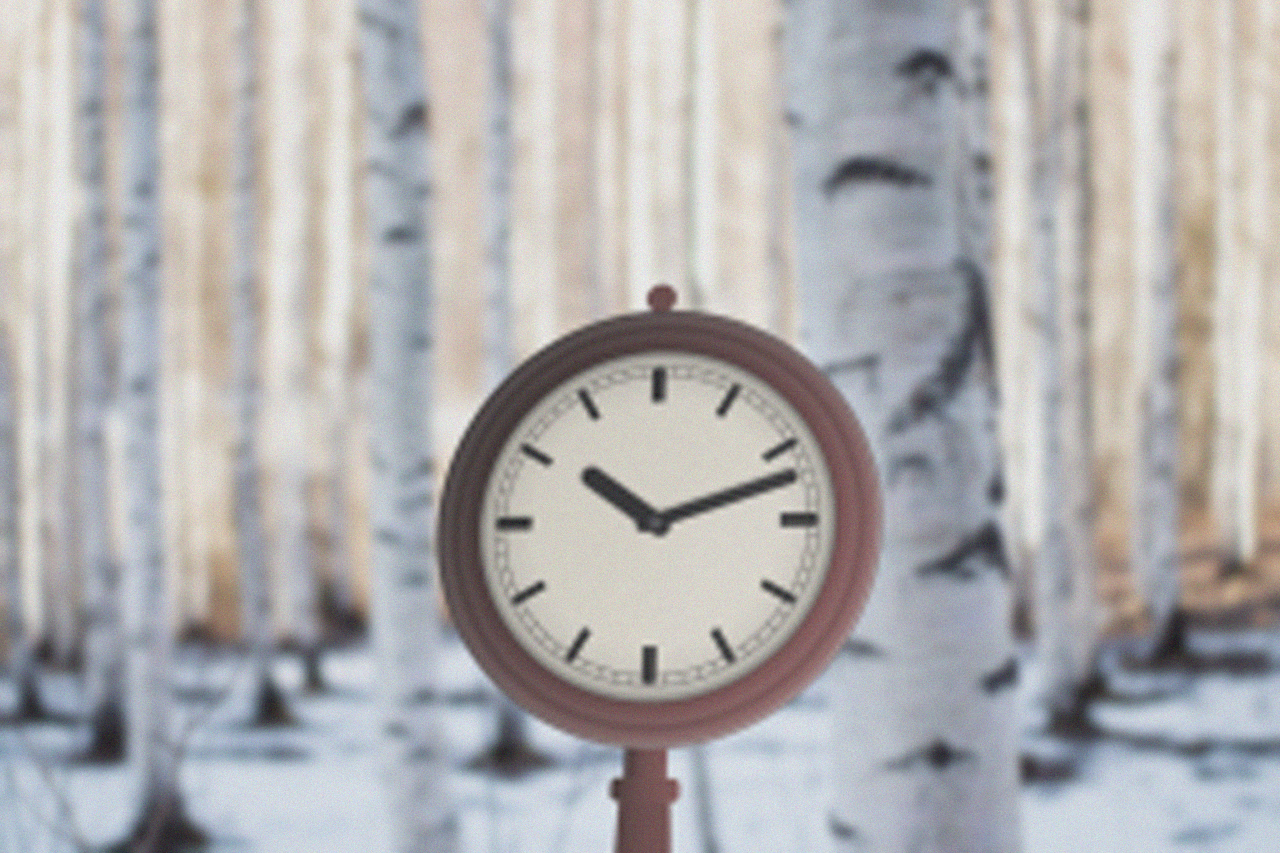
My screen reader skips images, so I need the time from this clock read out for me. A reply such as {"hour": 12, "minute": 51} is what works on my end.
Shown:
{"hour": 10, "minute": 12}
